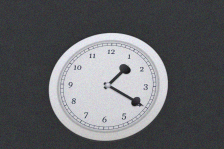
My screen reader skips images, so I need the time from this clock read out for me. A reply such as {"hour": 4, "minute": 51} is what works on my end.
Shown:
{"hour": 1, "minute": 20}
